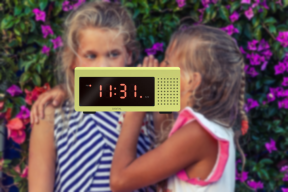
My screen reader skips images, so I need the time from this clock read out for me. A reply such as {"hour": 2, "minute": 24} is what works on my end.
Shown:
{"hour": 11, "minute": 31}
